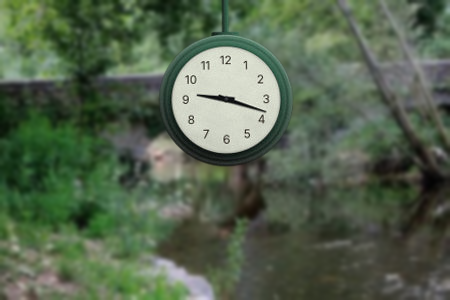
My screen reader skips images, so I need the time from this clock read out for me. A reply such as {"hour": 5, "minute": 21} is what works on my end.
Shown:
{"hour": 9, "minute": 18}
